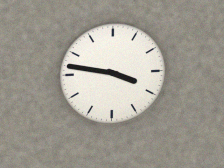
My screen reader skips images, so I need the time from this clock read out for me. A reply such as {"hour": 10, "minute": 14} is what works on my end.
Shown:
{"hour": 3, "minute": 47}
